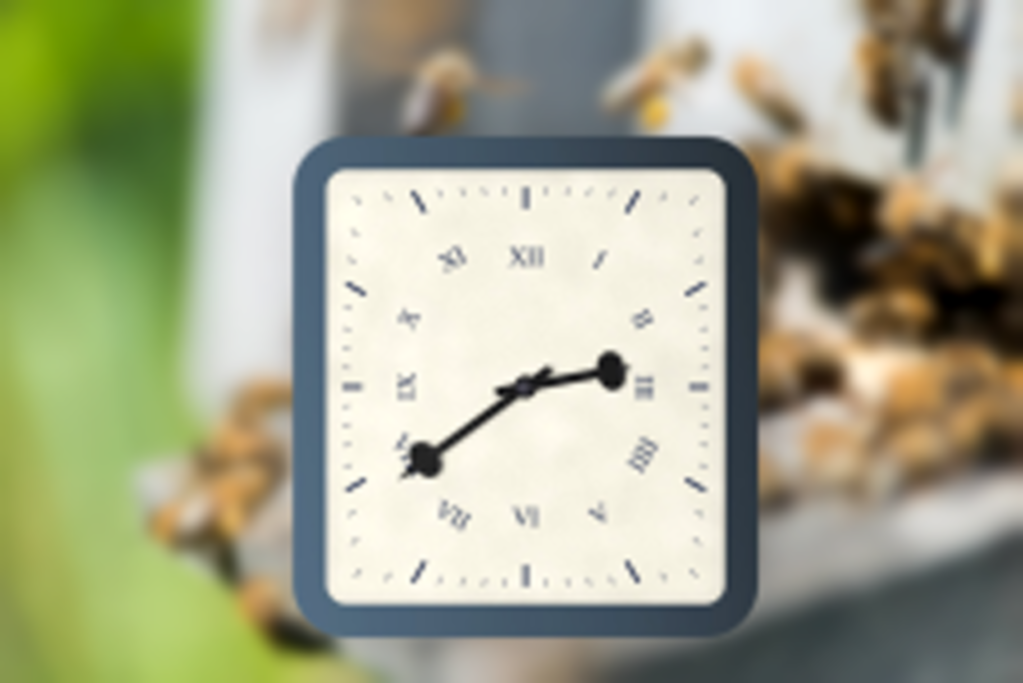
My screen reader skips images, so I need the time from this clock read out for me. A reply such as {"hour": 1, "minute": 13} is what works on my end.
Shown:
{"hour": 2, "minute": 39}
